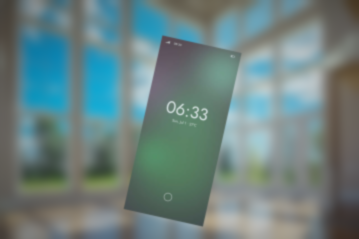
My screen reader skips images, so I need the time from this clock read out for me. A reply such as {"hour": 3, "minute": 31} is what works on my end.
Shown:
{"hour": 6, "minute": 33}
